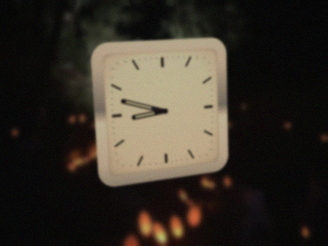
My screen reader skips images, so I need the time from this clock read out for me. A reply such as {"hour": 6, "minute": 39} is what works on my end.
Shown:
{"hour": 8, "minute": 48}
